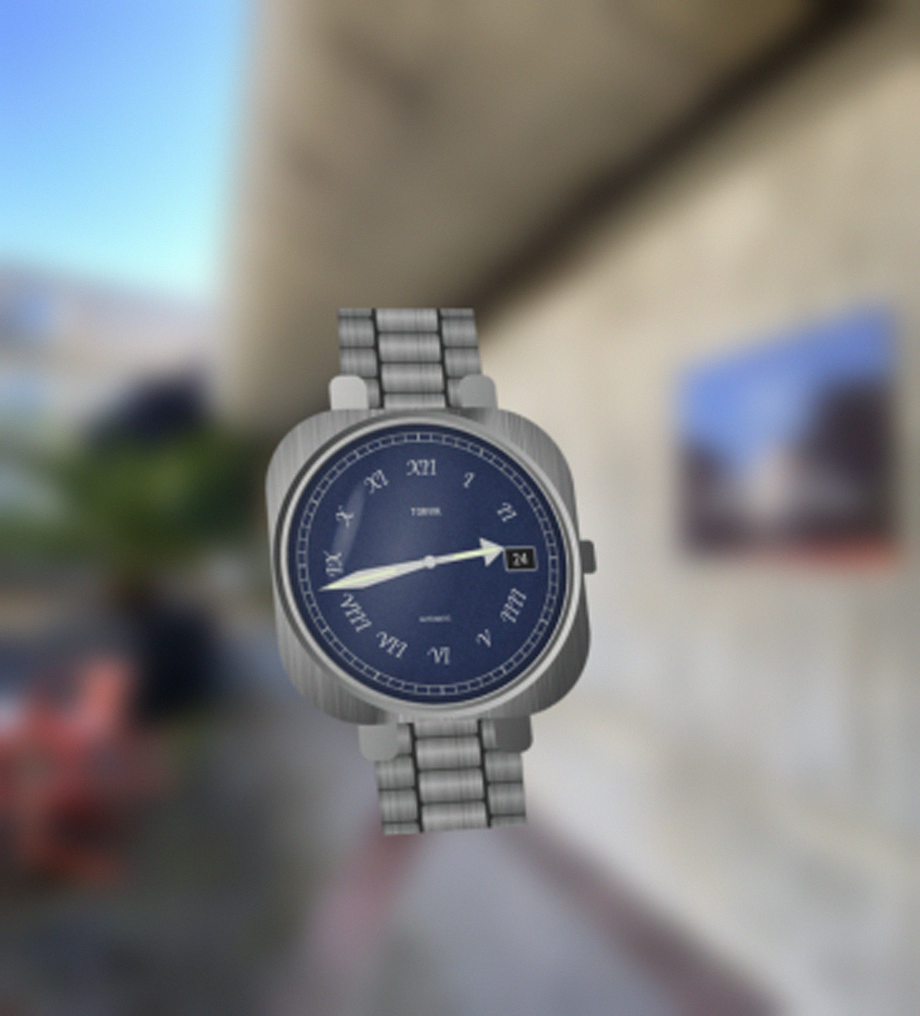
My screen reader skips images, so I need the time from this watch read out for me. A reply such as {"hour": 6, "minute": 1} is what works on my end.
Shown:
{"hour": 2, "minute": 43}
